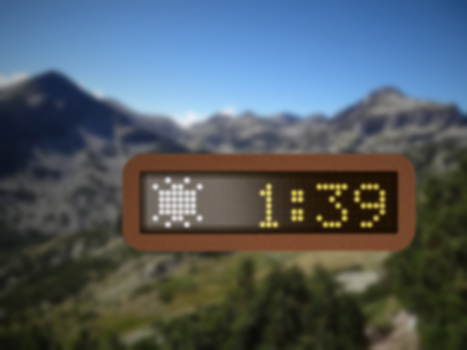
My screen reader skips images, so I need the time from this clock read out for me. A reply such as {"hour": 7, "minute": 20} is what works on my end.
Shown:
{"hour": 1, "minute": 39}
